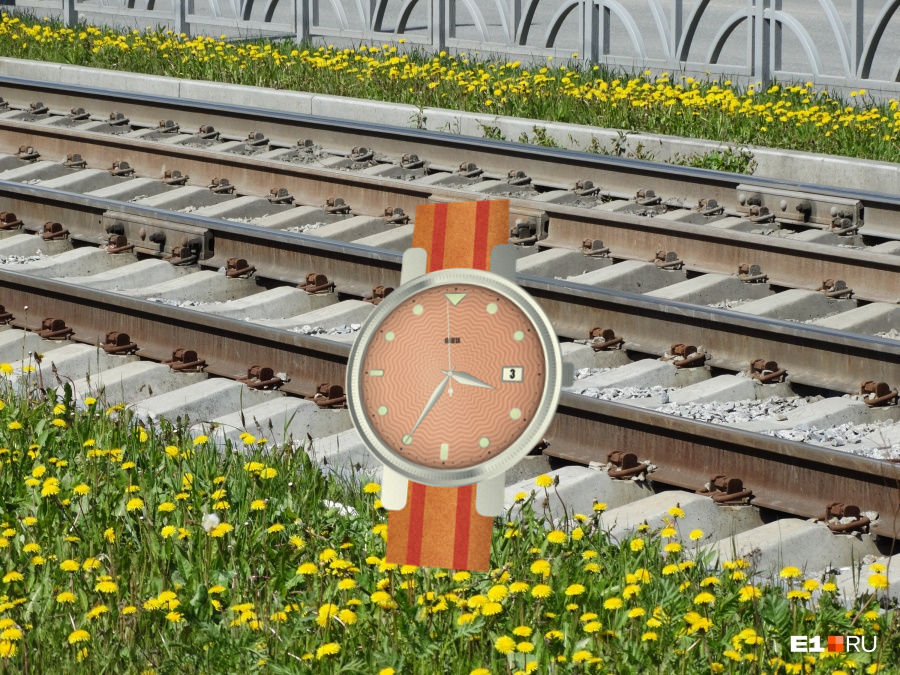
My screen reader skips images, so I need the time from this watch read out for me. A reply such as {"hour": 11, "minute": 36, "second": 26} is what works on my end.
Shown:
{"hour": 3, "minute": 34, "second": 59}
